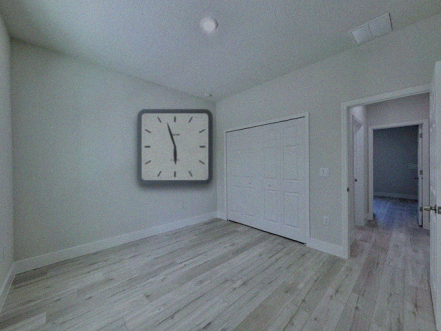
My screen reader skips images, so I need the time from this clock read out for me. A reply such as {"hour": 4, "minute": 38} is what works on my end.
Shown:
{"hour": 5, "minute": 57}
